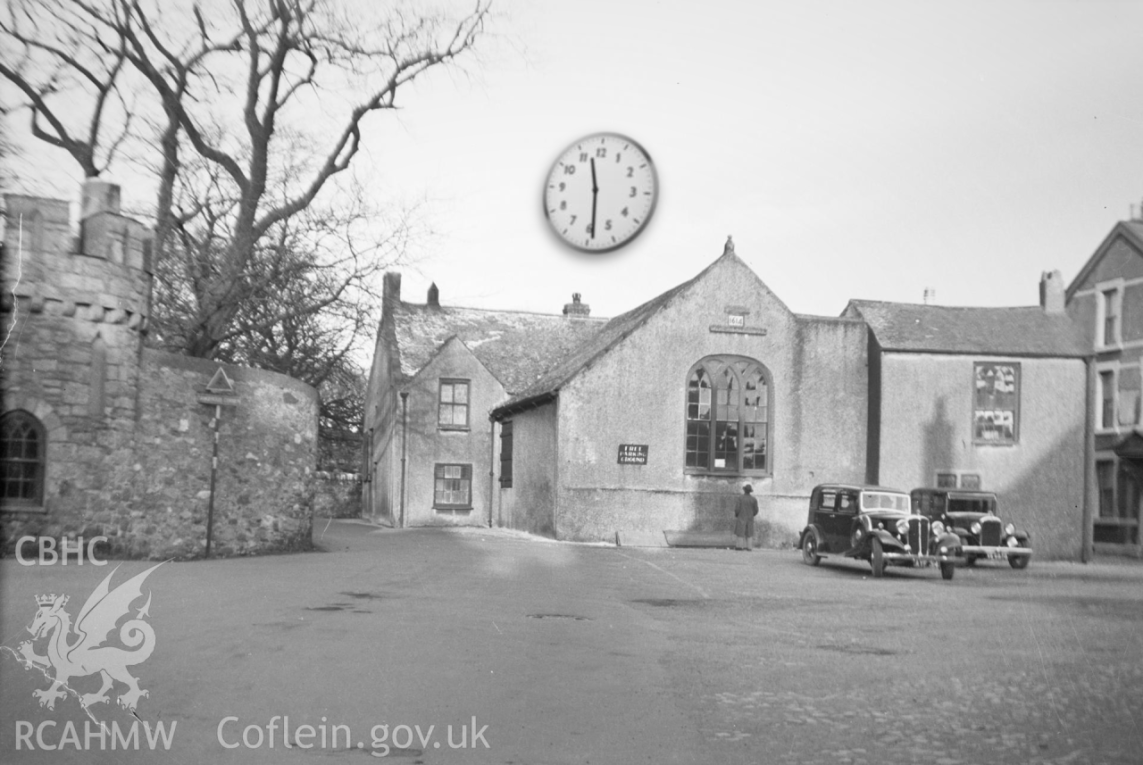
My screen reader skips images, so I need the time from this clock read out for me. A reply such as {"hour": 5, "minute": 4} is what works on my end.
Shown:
{"hour": 11, "minute": 29}
